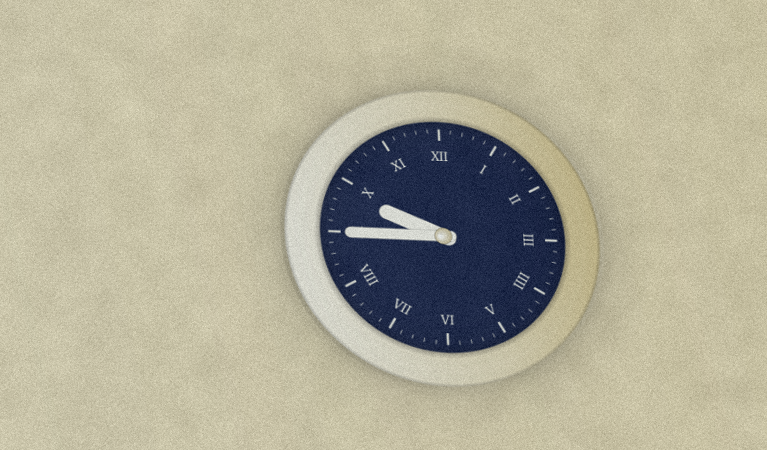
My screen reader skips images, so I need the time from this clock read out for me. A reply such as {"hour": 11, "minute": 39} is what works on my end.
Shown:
{"hour": 9, "minute": 45}
